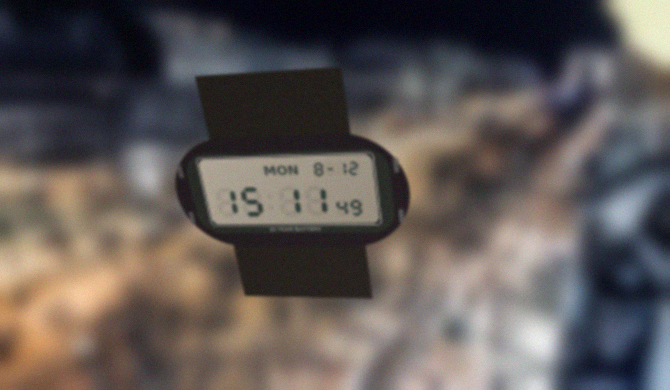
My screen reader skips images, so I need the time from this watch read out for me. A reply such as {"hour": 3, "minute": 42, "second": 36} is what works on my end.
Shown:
{"hour": 15, "minute": 11, "second": 49}
